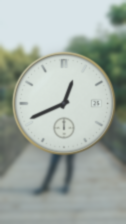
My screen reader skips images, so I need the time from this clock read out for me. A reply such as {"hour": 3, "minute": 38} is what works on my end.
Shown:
{"hour": 12, "minute": 41}
